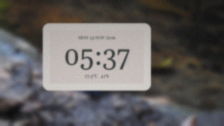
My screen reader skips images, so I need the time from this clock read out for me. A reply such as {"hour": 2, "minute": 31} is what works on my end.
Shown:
{"hour": 5, "minute": 37}
